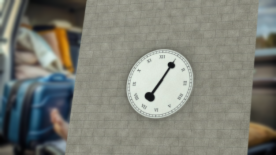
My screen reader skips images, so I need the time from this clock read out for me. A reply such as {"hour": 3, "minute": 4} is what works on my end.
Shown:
{"hour": 7, "minute": 5}
